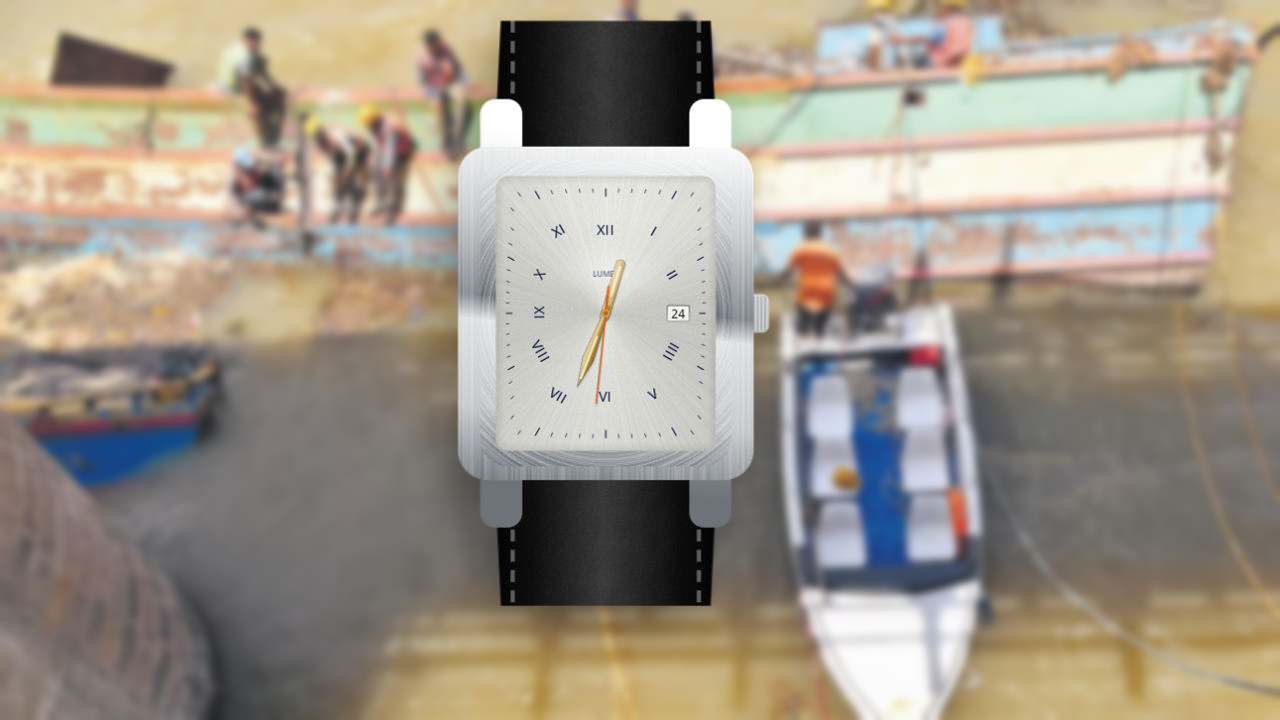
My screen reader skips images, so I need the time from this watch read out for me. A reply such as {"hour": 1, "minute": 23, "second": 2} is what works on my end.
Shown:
{"hour": 12, "minute": 33, "second": 31}
